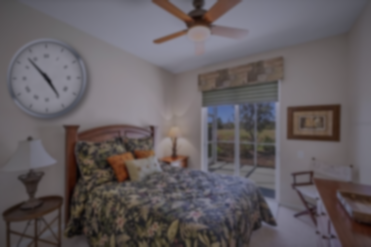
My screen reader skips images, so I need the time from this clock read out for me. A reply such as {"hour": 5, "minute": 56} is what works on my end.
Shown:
{"hour": 4, "minute": 53}
